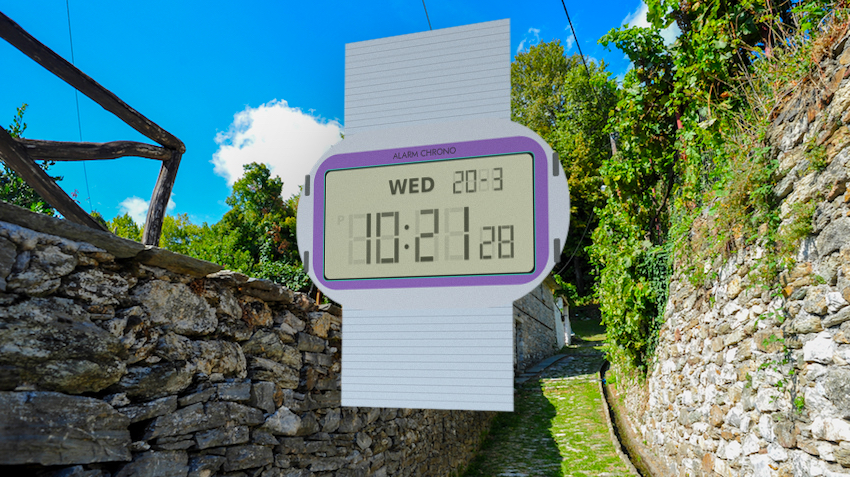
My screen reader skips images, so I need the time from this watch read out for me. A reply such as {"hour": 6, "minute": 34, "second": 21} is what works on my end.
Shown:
{"hour": 10, "minute": 21, "second": 28}
